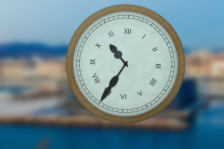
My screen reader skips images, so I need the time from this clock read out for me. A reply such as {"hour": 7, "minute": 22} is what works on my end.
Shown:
{"hour": 10, "minute": 35}
